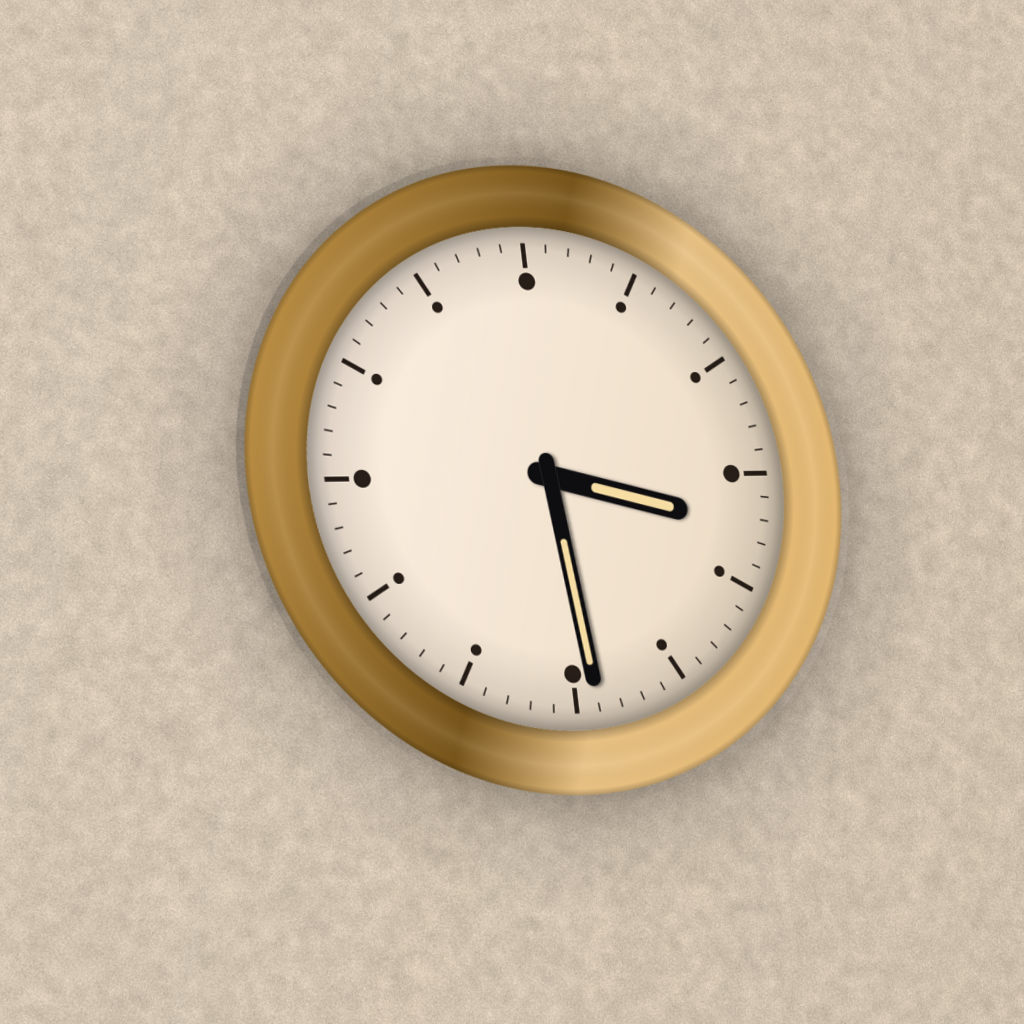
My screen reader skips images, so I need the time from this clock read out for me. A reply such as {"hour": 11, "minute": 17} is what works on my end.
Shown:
{"hour": 3, "minute": 29}
